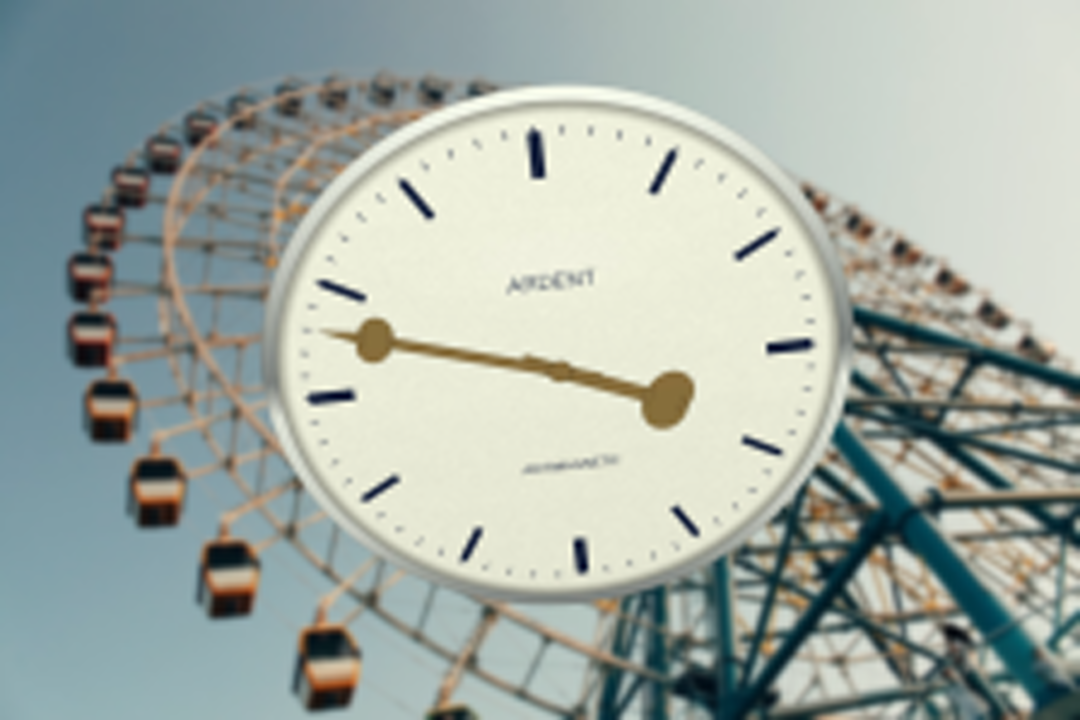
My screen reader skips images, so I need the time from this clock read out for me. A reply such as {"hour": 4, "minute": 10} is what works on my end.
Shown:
{"hour": 3, "minute": 48}
